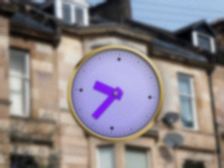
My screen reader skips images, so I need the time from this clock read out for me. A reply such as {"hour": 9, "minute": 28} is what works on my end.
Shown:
{"hour": 9, "minute": 36}
